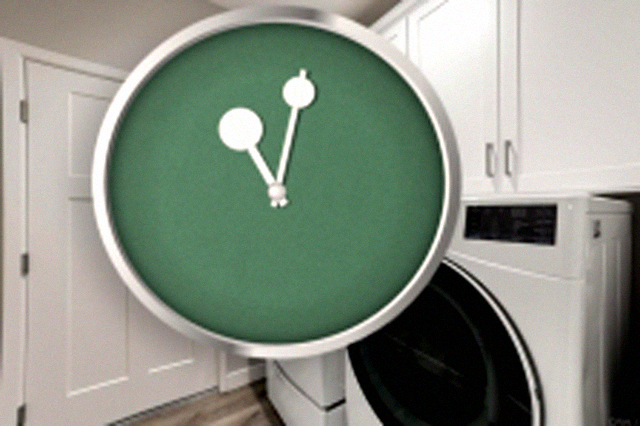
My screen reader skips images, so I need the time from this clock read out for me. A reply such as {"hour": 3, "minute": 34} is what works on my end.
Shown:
{"hour": 11, "minute": 2}
